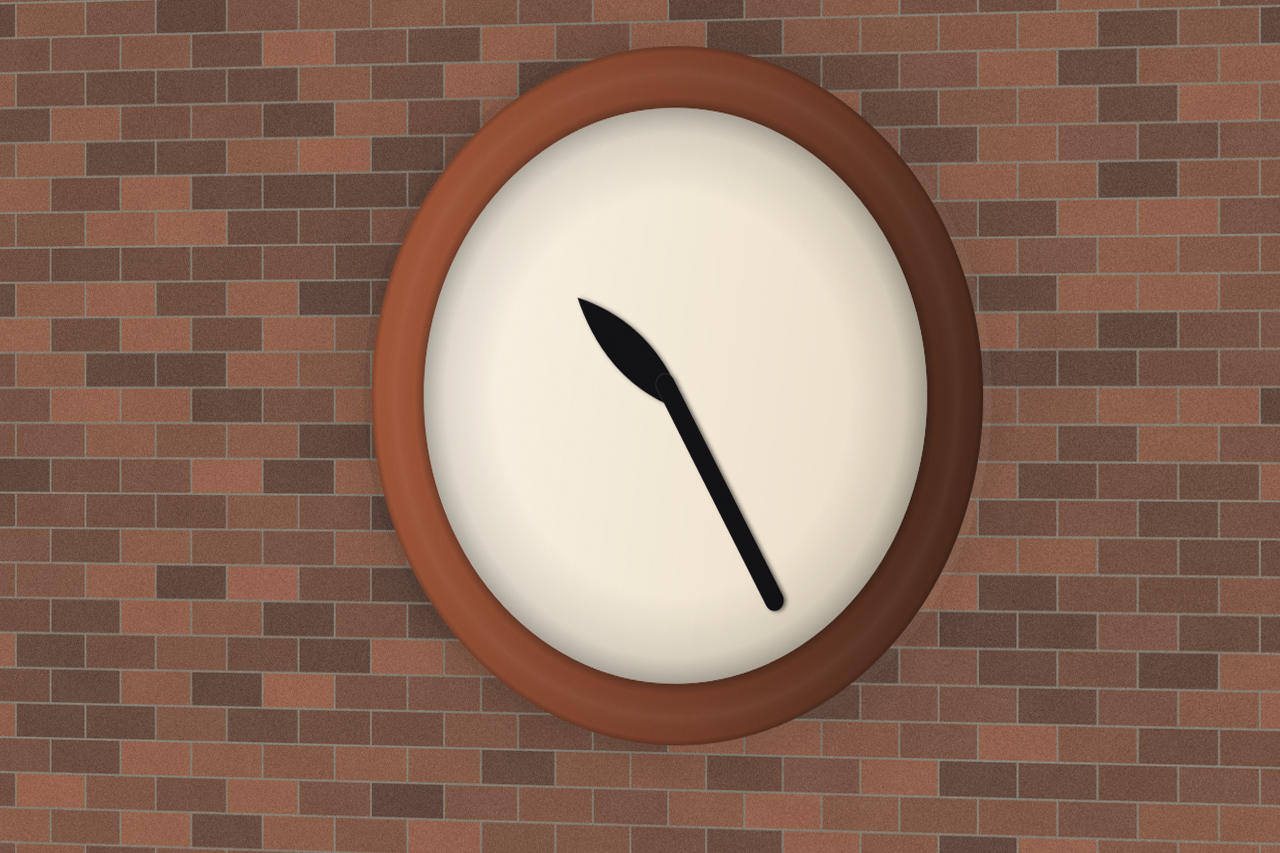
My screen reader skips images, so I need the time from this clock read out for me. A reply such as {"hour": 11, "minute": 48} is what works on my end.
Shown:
{"hour": 10, "minute": 25}
